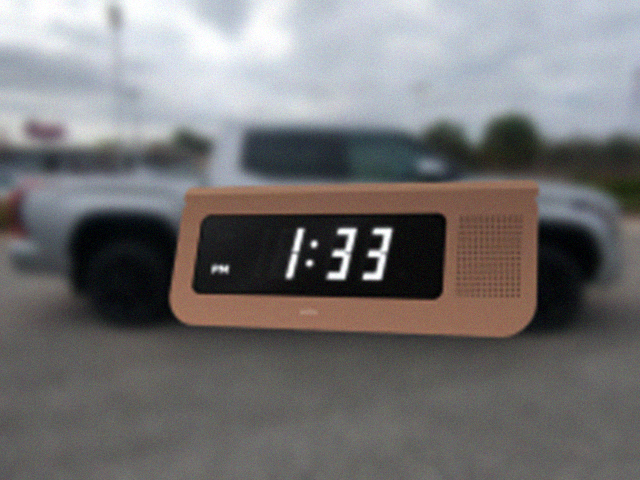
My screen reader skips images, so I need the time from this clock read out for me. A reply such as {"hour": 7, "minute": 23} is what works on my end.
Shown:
{"hour": 1, "minute": 33}
